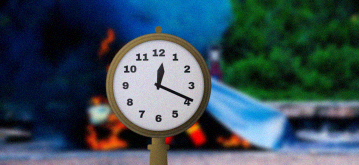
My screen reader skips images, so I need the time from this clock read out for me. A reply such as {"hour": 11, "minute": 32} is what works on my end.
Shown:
{"hour": 12, "minute": 19}
